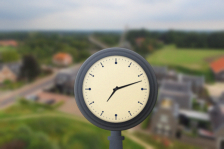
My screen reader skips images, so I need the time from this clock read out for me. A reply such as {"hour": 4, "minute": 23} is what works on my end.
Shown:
{"hour": 7, "minute": 12}
